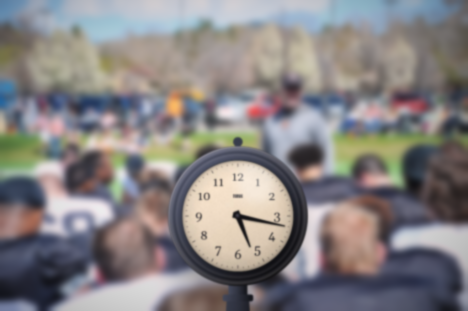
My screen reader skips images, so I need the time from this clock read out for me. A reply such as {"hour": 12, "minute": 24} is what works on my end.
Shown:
{"hour": 5, "minute": 17}
